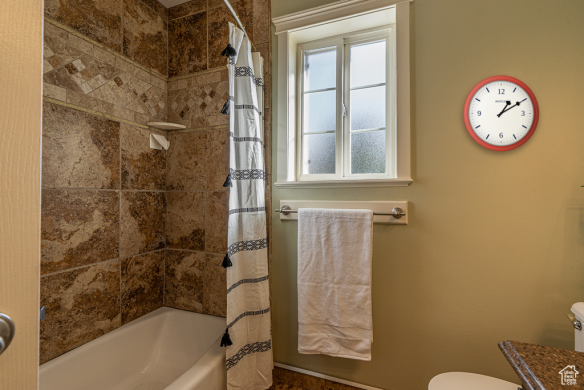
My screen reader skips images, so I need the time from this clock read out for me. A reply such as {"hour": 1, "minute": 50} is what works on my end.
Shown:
{"hour": 1, "minute": 10}
